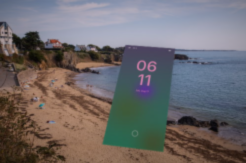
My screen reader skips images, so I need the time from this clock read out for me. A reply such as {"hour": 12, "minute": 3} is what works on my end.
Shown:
{"hour": 6, "minute": 11}
